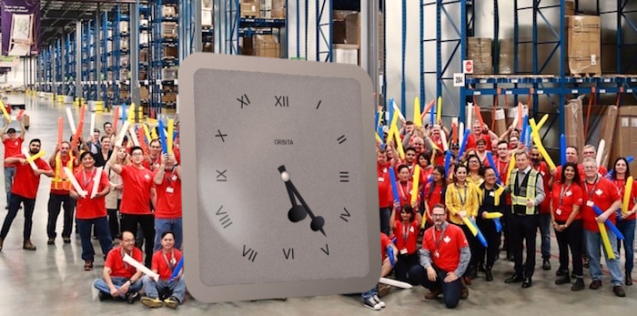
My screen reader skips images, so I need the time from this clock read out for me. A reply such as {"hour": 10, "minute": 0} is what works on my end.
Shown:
{"hour": 5, "minute": 24}
